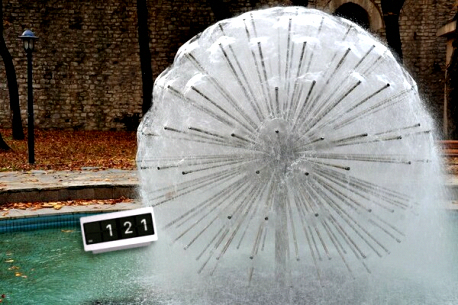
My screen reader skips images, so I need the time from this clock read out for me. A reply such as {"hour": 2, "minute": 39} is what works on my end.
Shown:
{"hour": 1, "minute": 21}
